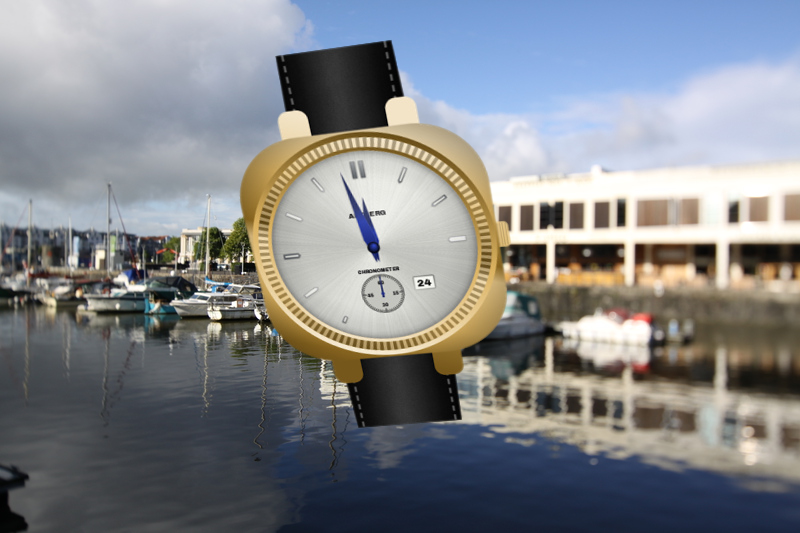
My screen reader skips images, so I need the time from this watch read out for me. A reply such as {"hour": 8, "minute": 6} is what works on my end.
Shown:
{"hour": 11, "minute": 58}
